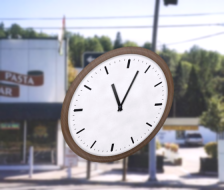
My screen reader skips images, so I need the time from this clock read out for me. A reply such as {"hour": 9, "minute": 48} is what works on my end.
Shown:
{"hour": 11, "minute": 3}
